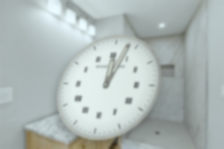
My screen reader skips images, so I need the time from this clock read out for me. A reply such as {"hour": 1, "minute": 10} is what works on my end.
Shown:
{"hour": 12, "minute": 3}
